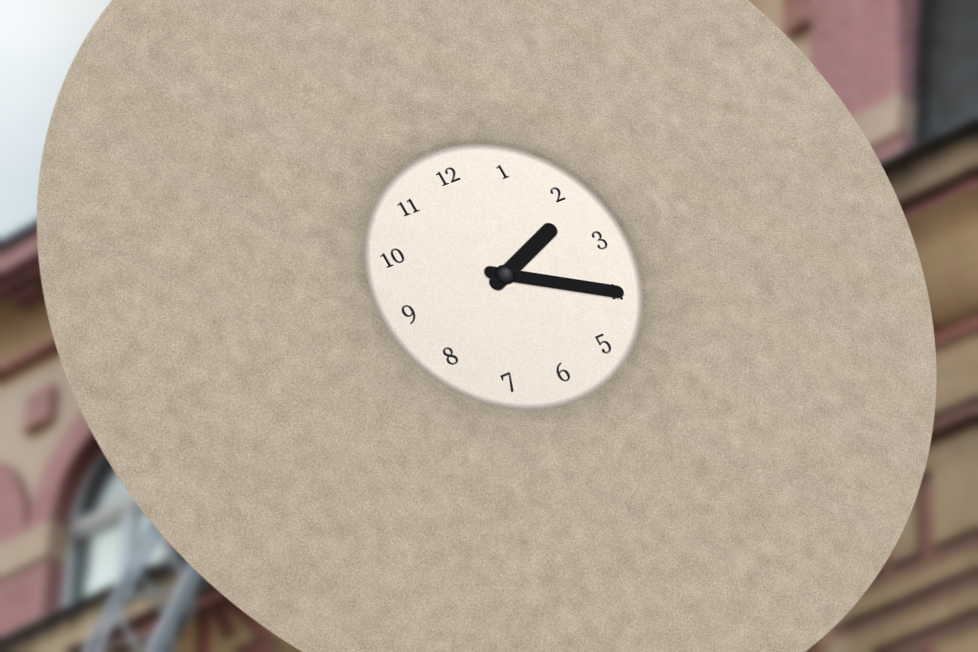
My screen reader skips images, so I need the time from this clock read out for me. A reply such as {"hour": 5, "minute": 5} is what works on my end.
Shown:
{"hour": 2, "minute": 20}
